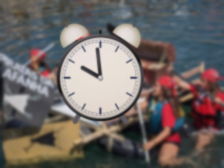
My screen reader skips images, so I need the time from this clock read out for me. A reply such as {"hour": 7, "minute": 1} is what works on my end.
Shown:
{"hour": 9, "minute": 59}
